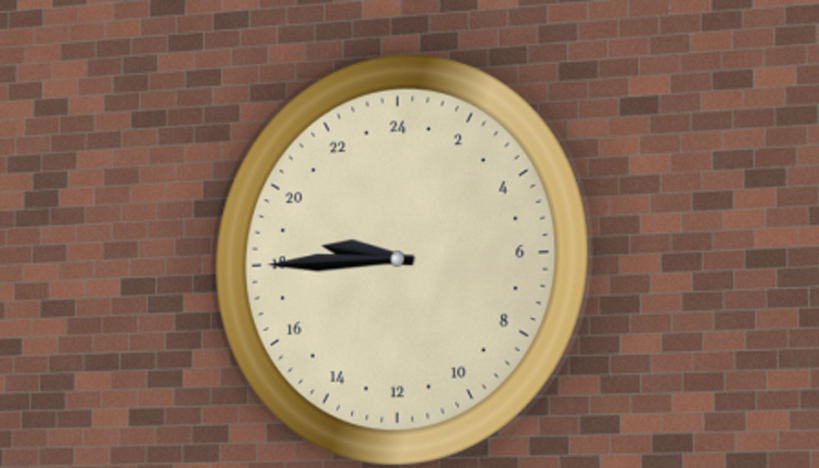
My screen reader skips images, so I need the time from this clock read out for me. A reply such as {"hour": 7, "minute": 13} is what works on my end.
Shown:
{"hour": 18, "minute": 45}
